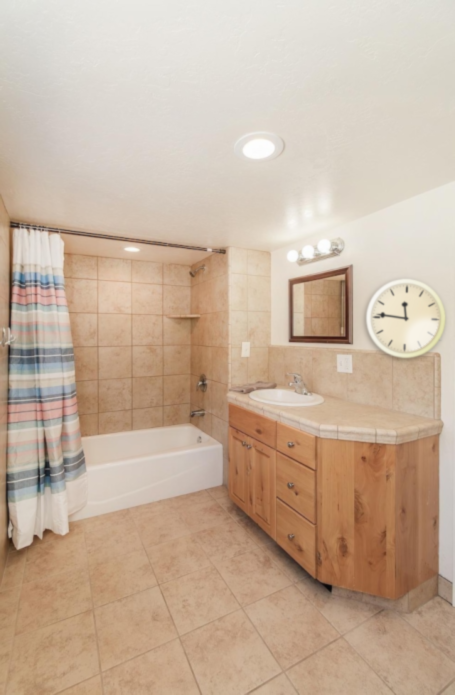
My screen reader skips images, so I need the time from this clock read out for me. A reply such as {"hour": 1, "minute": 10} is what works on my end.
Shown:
{"hour": 11, "minute": 46}
